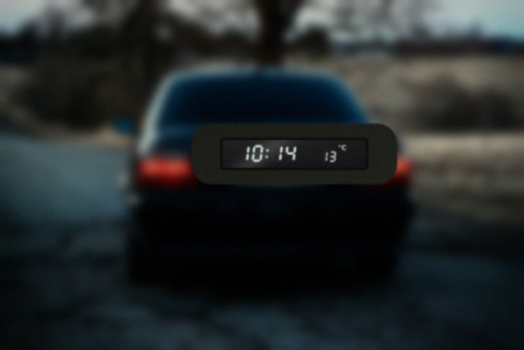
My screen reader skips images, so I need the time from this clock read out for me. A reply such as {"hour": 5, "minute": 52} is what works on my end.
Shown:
{"hour": 10, "minute": 14}
